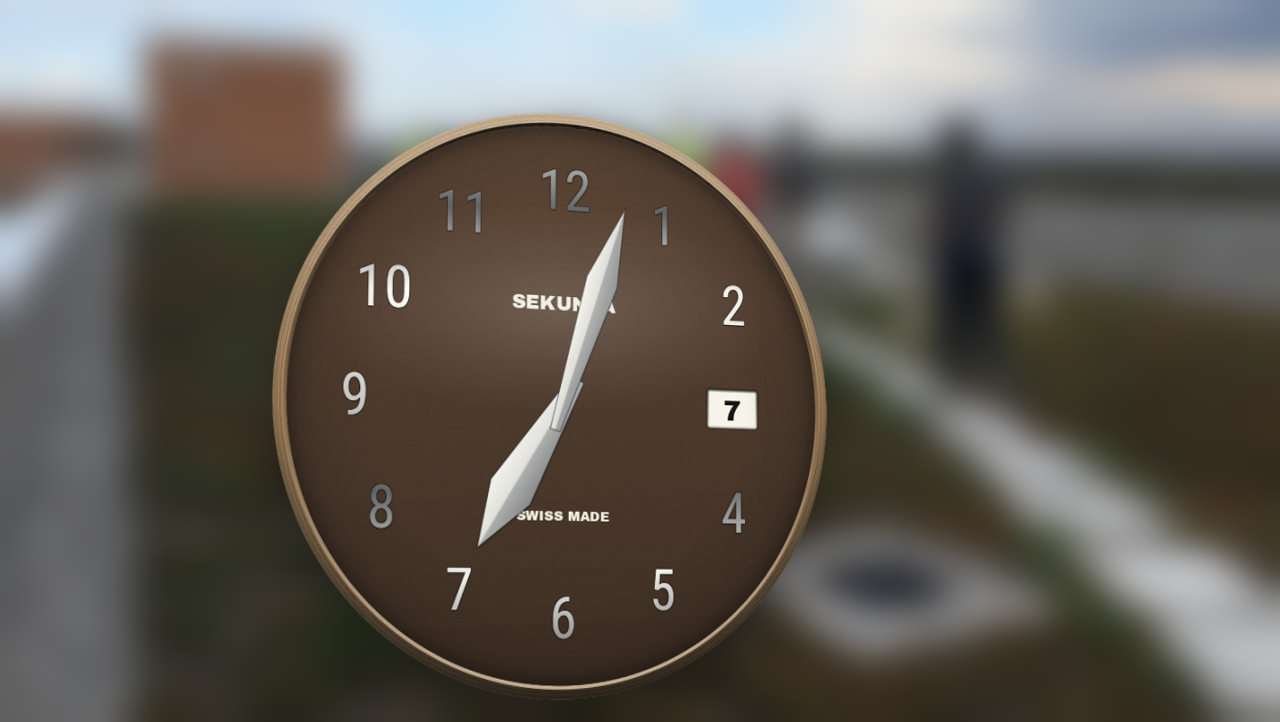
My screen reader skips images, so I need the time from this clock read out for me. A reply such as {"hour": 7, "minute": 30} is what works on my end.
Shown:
{"hour": 7, "minute": 3}
